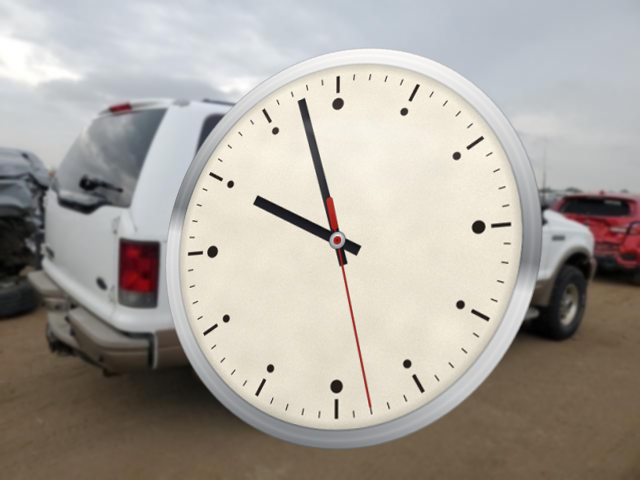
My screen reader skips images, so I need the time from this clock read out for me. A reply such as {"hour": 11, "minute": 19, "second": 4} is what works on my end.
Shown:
{"hour": 9, "minute": 57, "second": 28}
